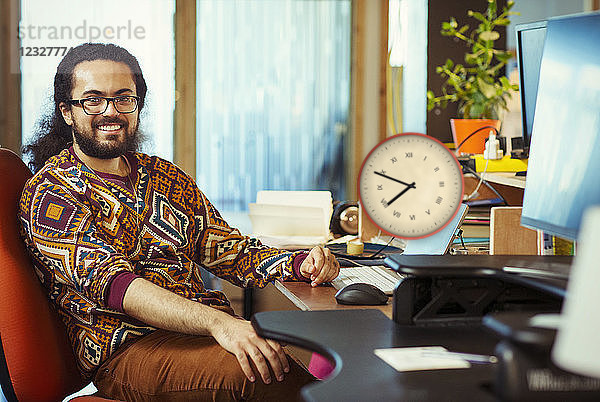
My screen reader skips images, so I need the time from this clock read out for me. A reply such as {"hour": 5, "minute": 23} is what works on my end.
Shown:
{"hour": 7, "minute": 49}
